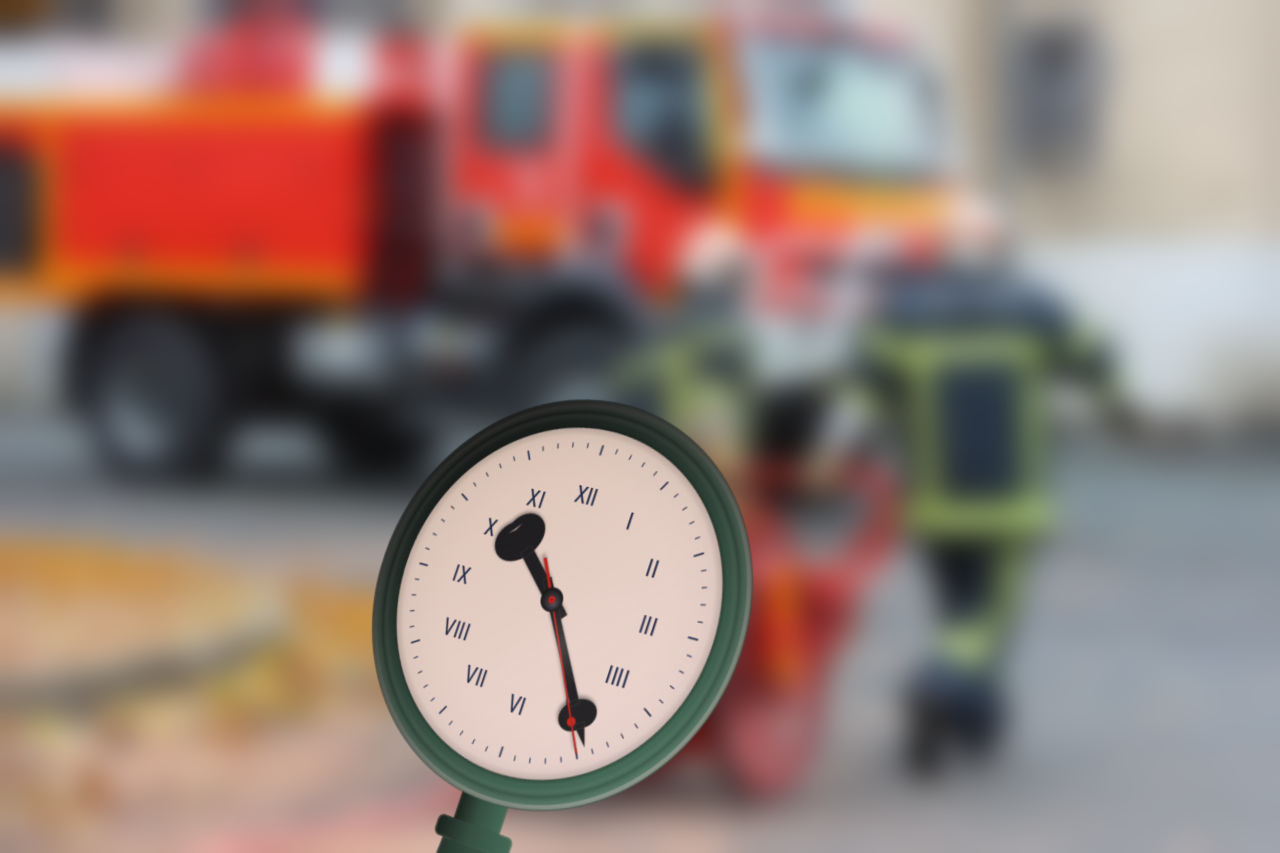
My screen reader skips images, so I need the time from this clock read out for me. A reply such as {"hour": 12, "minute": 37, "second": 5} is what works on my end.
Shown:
{"hour": 10, "minute": 24, "second": 25}
